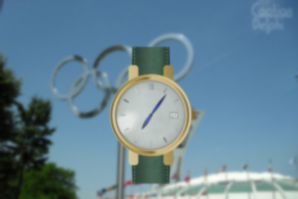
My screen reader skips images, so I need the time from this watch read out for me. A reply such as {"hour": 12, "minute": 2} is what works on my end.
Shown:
{"hour": 7, "minute": 6}
